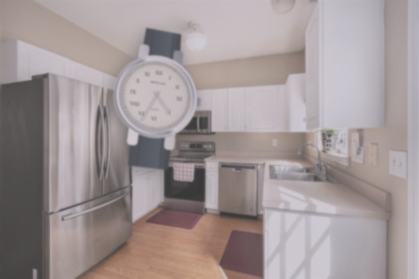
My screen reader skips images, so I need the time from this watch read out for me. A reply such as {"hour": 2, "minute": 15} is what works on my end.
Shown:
{"hour": 4, "minute": 34}
